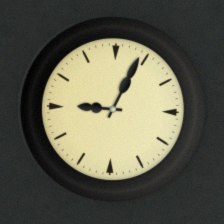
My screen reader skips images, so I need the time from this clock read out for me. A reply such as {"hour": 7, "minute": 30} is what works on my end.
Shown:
{"hour": 9, "minute": 4}
